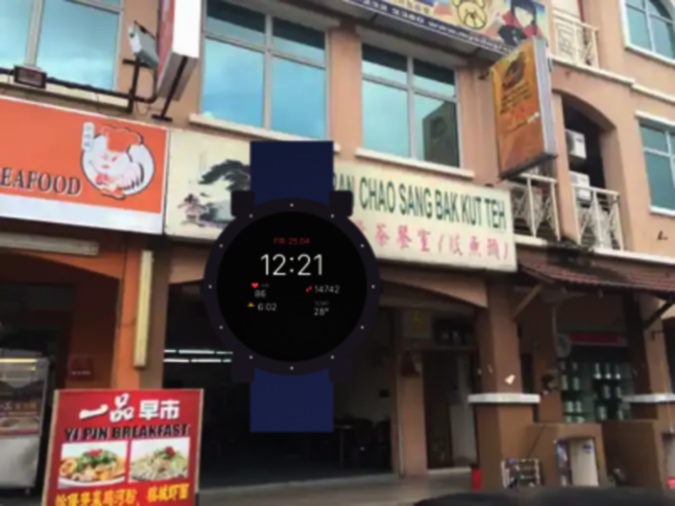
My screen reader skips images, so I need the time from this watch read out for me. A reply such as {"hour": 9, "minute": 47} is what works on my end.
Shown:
{"hour": 12, "minute": 21}
